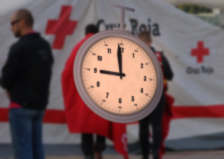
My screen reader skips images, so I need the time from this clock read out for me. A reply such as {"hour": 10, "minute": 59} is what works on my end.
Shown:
{"hour": 8, "minute": 59}
